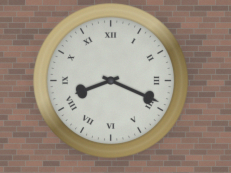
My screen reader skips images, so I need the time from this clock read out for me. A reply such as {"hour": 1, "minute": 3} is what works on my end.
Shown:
{"hour": 8, "minute": 19}
